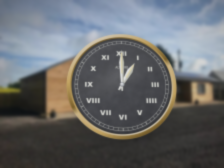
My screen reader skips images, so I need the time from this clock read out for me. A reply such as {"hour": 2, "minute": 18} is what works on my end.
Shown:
{"hour": 1, "minute": 0}
